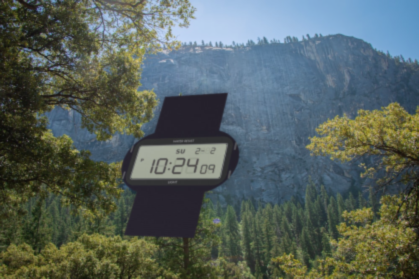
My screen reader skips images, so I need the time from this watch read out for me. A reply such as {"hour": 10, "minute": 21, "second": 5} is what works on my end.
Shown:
{"hour": 10, "minute": 24, "second": 9}
